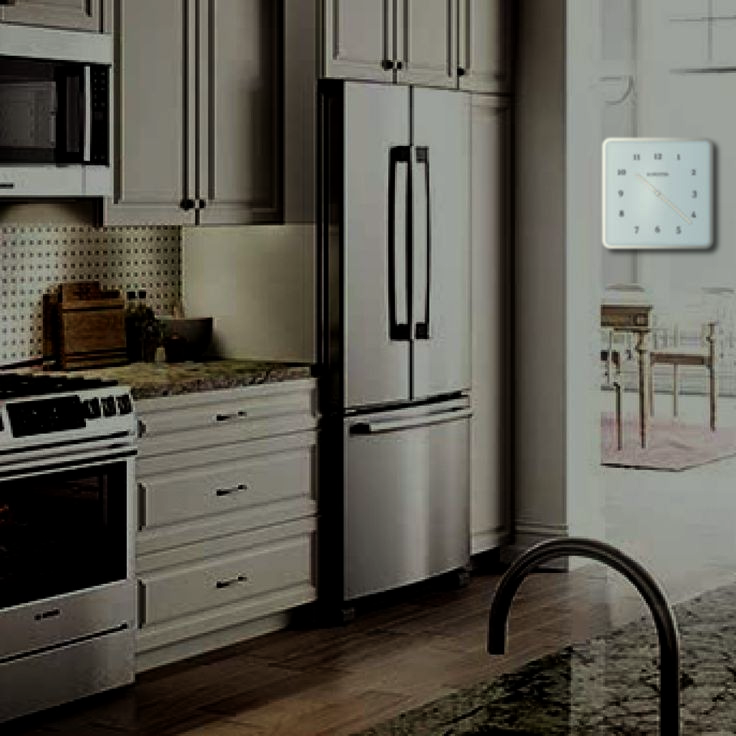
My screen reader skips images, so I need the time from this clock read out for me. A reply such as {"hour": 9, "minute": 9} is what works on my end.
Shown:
{"hour": 10, "minute": 22}
